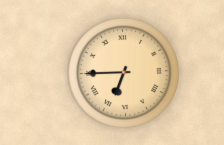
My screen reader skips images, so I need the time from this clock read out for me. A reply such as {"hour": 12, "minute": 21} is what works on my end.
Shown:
{"hour": 6, "minute": 45}
